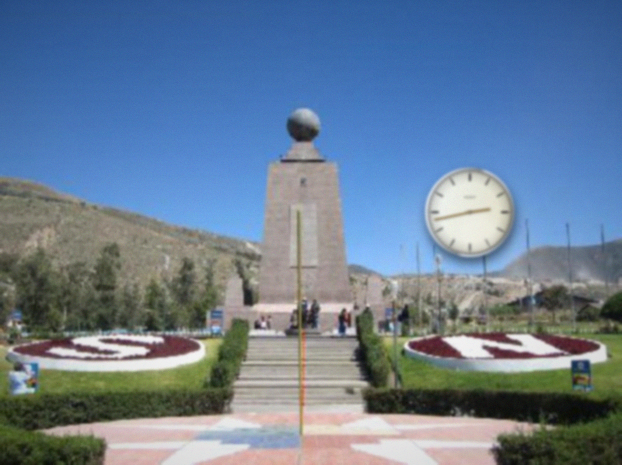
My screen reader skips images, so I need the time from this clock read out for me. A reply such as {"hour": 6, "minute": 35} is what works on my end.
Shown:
{"hour": 2, "minute": 43}
